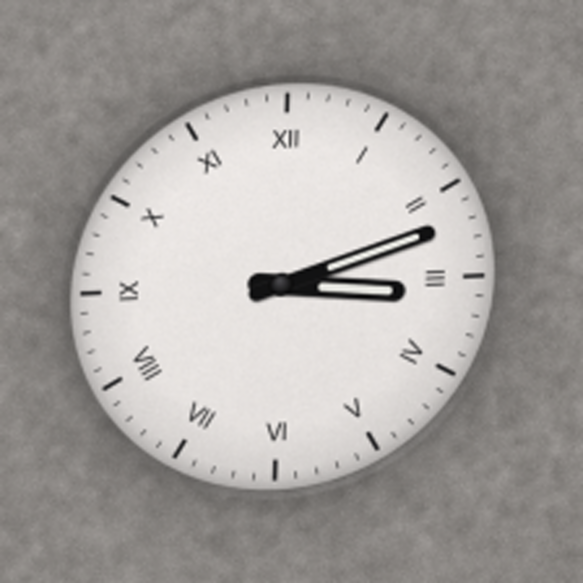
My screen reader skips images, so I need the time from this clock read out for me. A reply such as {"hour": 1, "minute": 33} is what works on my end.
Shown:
{"hour": 3, "minute": 12}
